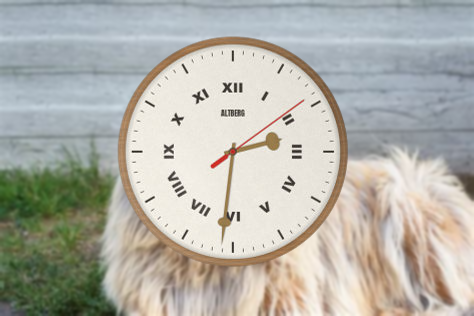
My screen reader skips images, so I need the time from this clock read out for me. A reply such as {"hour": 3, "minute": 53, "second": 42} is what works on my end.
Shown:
{"hour": 2, "minute": 31, "second": 9}
